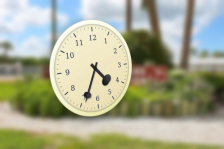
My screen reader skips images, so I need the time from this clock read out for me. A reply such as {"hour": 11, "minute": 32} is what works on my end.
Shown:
{"hour": 4, "minute": 34}
